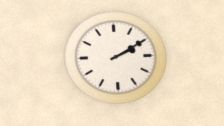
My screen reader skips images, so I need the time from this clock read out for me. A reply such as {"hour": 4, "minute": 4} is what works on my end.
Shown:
{"hour": 2, "minute": 10}
